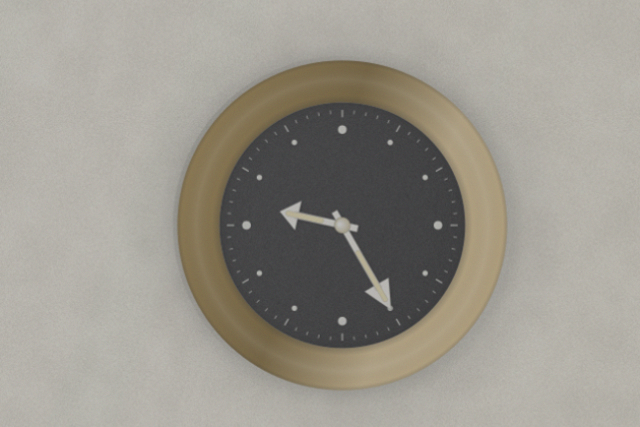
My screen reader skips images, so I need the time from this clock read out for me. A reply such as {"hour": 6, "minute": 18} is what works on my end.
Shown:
{"hour": 9, "minute": 25}
